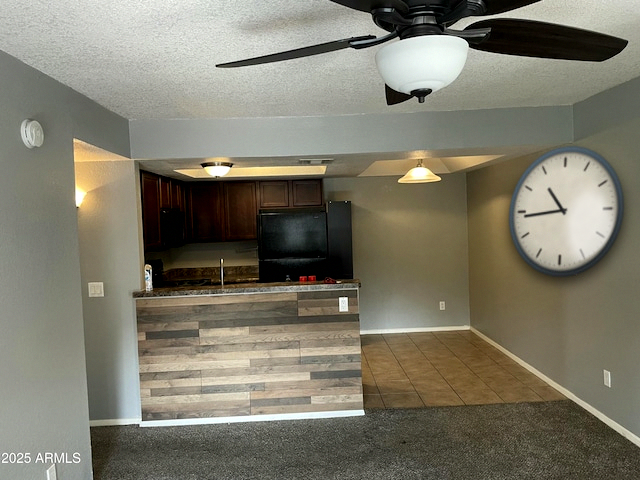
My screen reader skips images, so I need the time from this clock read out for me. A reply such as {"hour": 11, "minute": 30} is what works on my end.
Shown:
{"hour": 10, "minute": 44}
